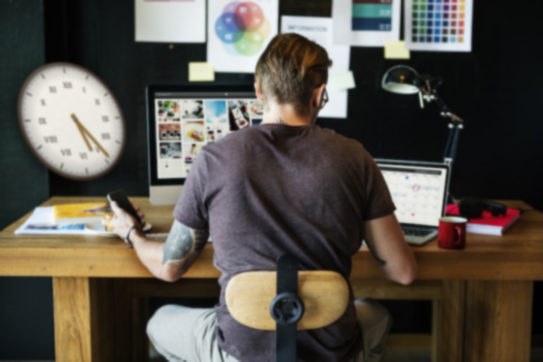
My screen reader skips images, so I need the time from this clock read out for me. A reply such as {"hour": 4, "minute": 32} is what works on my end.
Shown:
{"hour": 5, "minute": 24}
